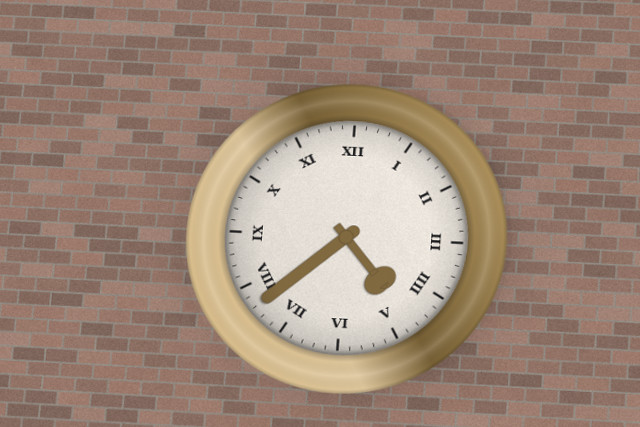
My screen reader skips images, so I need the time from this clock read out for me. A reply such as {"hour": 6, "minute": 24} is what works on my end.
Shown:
{"hour": 4, "minute": 38}
